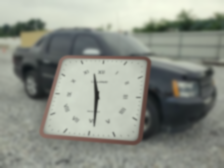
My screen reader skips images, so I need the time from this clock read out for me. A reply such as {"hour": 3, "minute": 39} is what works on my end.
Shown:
{"hour": 11, "minute": 29}
